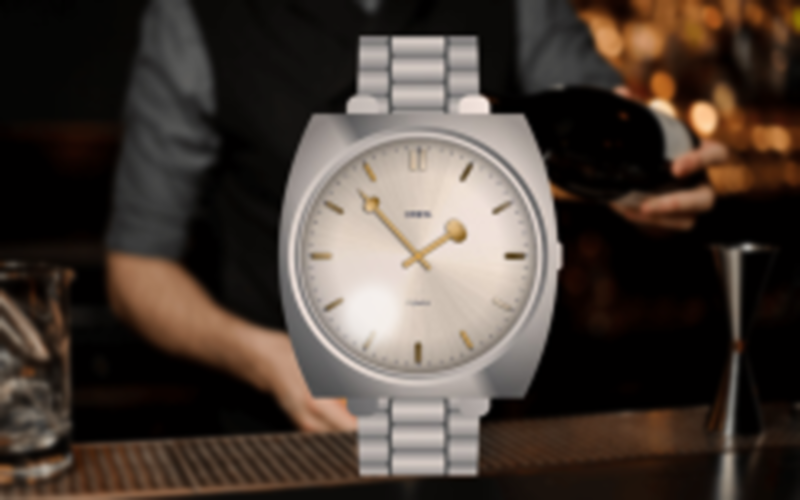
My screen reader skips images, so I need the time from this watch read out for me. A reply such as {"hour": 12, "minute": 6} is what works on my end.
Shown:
{"hour": 1, "minute": 53}
